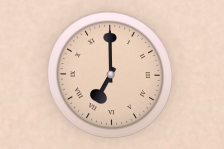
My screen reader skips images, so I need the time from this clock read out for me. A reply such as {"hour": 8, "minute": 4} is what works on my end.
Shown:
{"hour": 7, "minute": 0}
